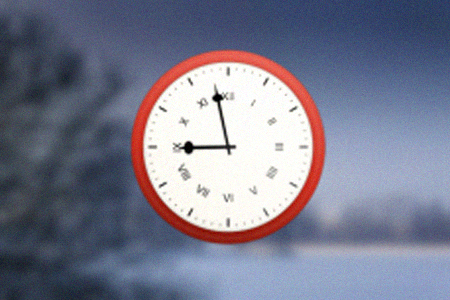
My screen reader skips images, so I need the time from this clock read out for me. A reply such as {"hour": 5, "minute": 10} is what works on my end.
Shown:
{"hour": 8, "minute": 58}
